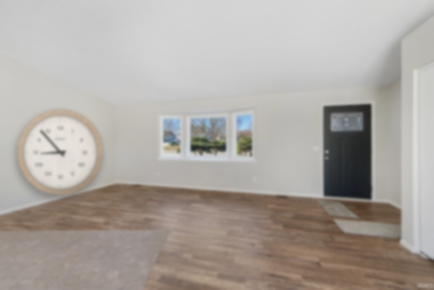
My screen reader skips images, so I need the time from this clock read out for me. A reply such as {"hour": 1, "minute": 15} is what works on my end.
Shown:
{"hour": 8, "minute": 53}
